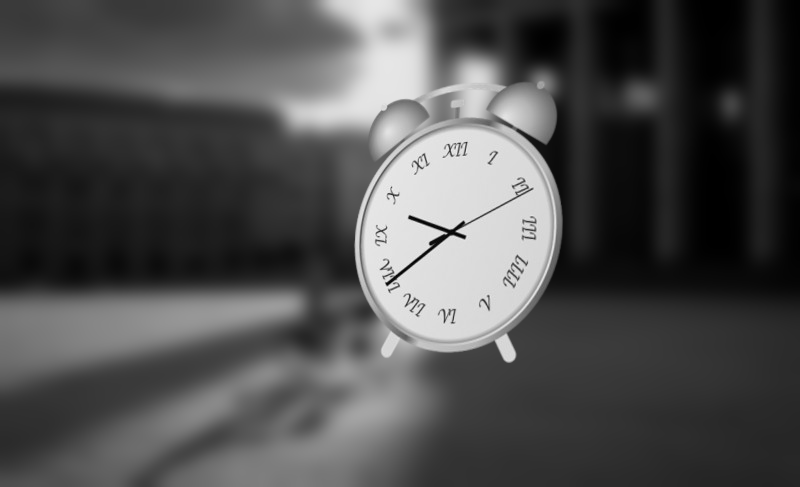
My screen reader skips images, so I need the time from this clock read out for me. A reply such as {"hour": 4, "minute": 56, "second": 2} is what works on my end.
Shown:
{"hour": 9, "minute": 39, "second": 11}
